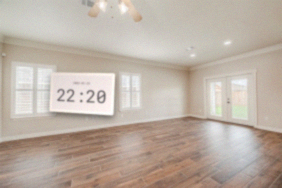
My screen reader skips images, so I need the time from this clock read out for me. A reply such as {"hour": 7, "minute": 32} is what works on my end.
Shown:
{"hour": 22, "minute": 20}
